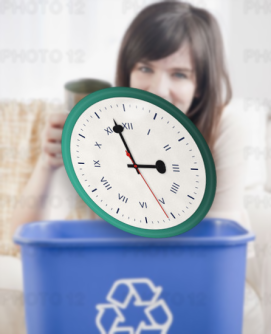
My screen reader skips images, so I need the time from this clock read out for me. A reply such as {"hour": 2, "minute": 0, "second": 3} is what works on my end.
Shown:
{"hour": 2, "minute": 57, "second": 26}
